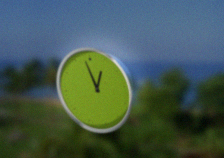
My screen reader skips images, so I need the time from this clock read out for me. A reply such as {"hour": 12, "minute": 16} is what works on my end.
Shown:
{"hour": 12, "minute": 58}
